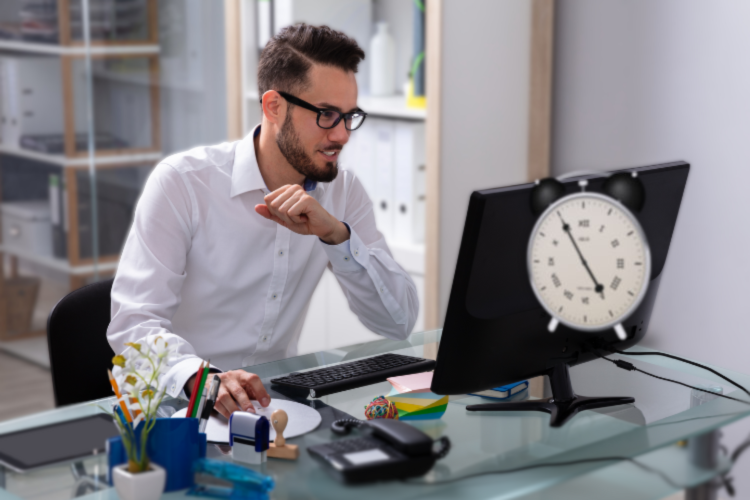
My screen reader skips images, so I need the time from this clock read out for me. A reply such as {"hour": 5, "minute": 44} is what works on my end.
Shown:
{"hour": 4, "minute": 55}
